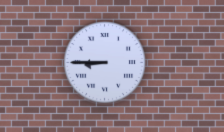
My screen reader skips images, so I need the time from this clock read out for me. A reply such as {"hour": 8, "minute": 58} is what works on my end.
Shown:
{"hour": 8, "minute": 45}
